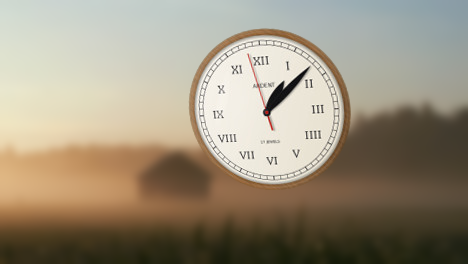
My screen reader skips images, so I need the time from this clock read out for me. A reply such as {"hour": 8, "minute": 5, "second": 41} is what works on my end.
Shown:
{"hour": 1, "minute": 7, "second": 58}
